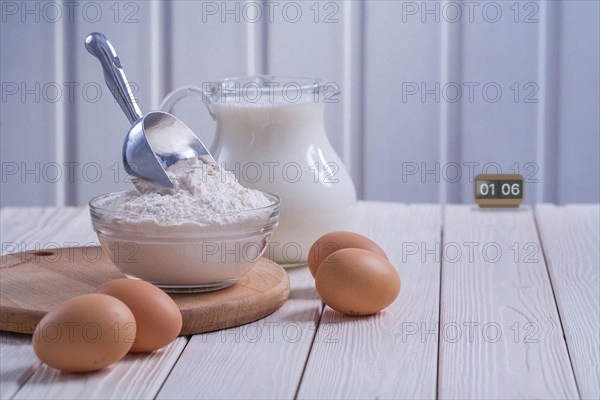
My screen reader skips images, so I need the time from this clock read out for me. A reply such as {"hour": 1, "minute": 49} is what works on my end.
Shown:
{"hour": 1, "minute": 6}
